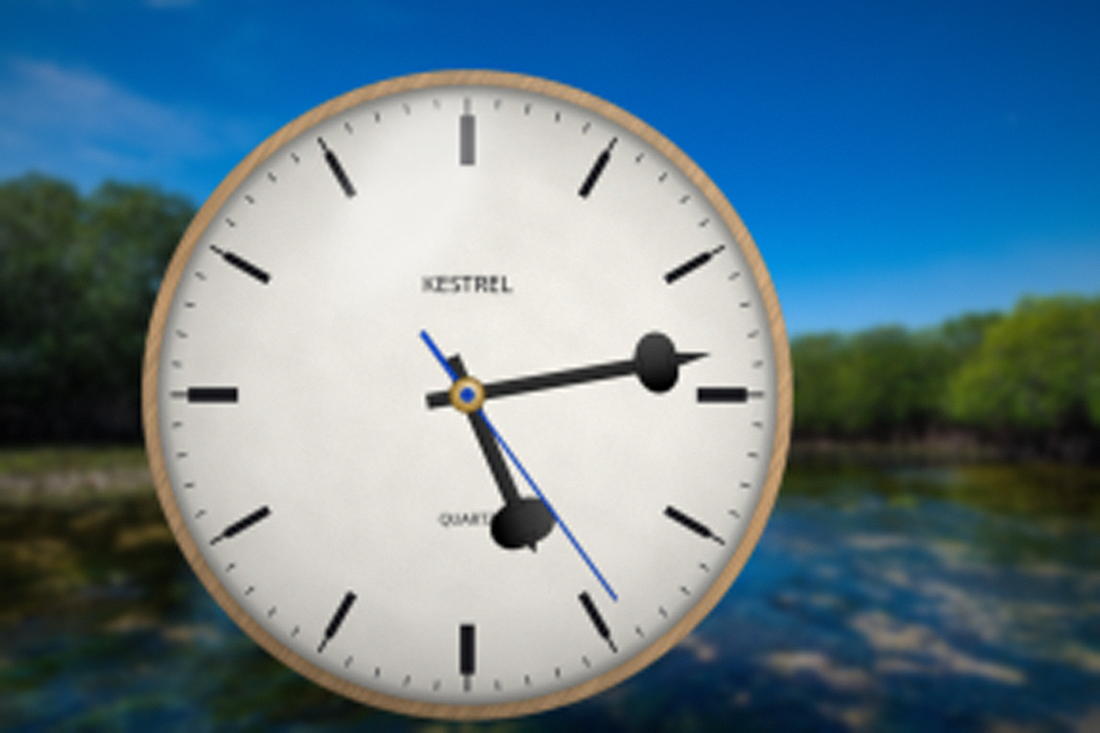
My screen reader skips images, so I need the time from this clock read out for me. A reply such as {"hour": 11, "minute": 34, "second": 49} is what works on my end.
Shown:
{"hour": 5, "minute": 13, "second": 24}
